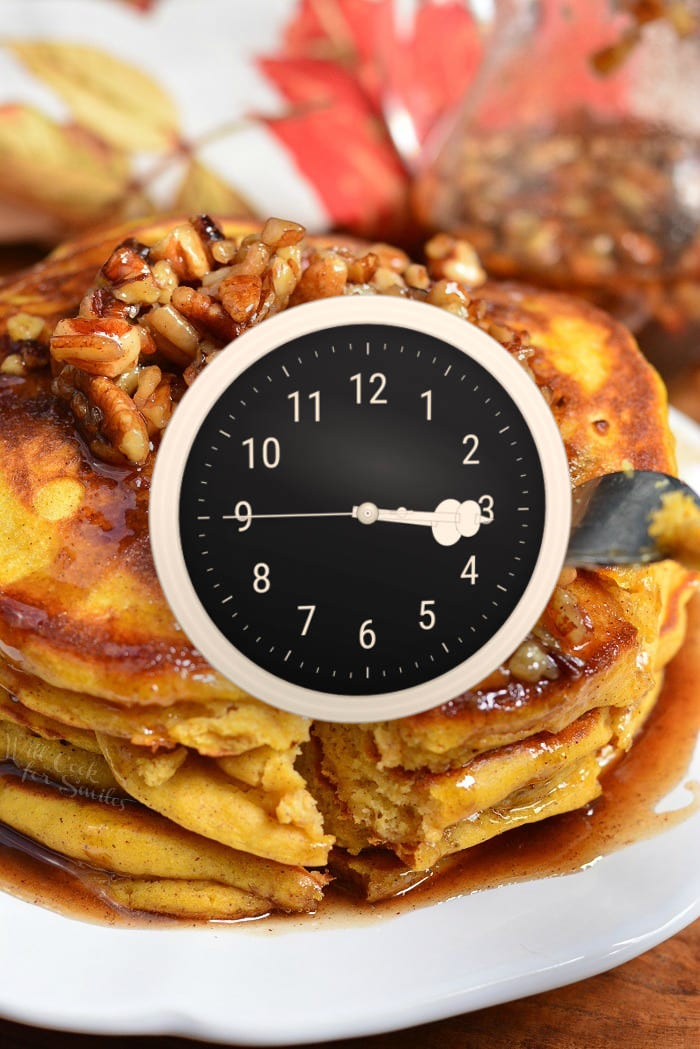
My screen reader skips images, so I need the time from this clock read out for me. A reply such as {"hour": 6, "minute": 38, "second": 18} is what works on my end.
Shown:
{"hour": 3, "minute": 15, "second": 45}
